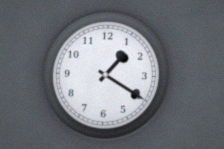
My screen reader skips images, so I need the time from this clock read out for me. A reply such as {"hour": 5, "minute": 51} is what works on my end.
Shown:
{"hour": 1, "minute": 20}
